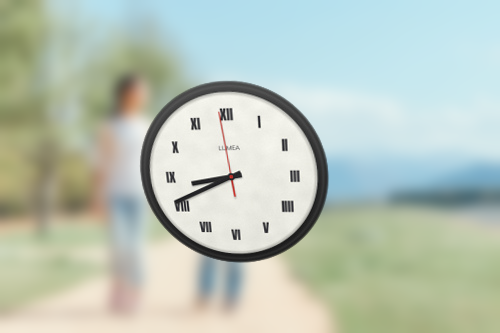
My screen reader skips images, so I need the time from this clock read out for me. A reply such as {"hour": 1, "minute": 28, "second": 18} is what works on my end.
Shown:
{"hour": 8, "minute": 40, "second": 59}
